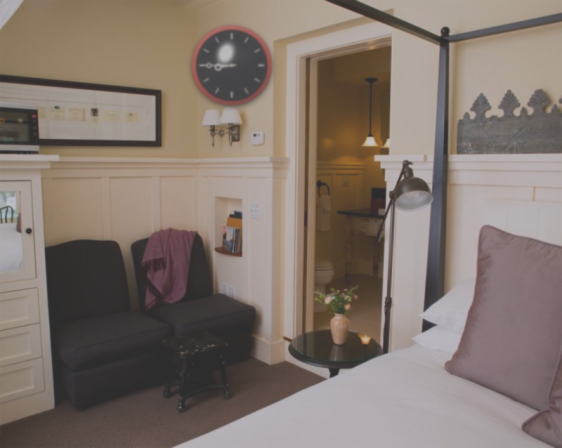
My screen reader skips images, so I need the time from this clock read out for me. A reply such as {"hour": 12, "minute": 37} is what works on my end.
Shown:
{"hour": 8, "minute": 45}
